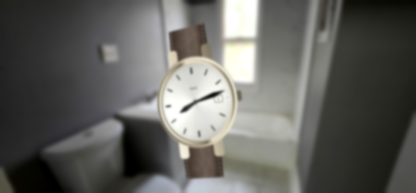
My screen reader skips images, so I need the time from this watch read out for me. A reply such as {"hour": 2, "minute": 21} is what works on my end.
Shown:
{"hour": 8, "minute": 13}
